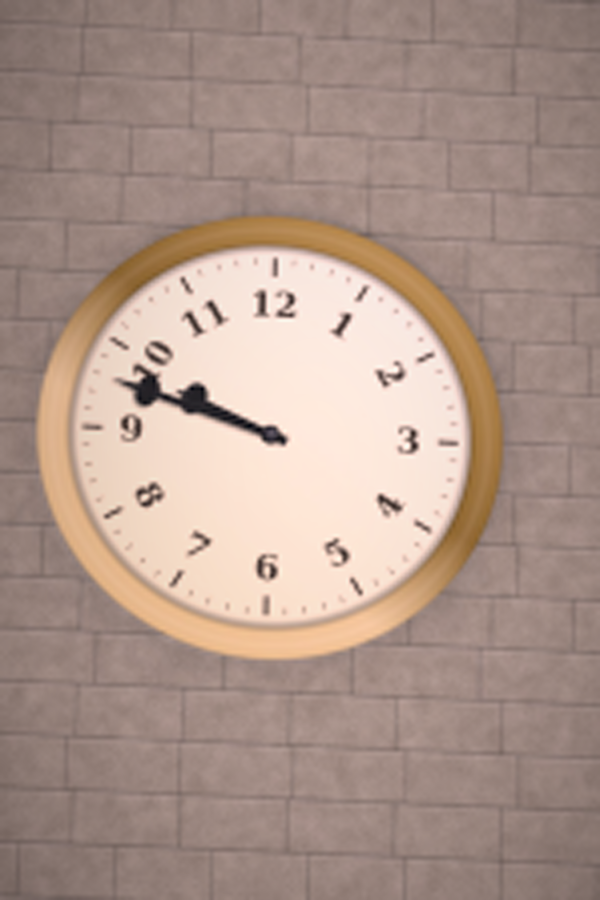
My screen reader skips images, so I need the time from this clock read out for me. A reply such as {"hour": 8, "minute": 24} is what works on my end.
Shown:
{"hour": 9, "minute": 48}
